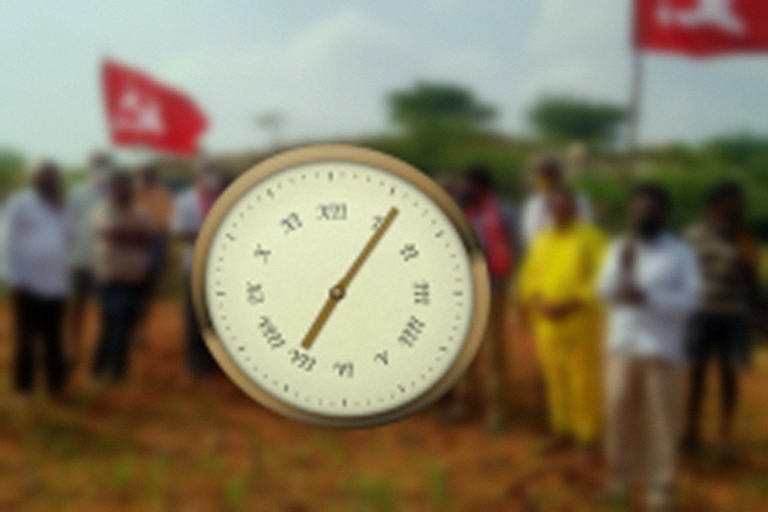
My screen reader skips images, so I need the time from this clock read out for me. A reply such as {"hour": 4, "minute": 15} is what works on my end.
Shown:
{"hour": 7, "minute": 6}
